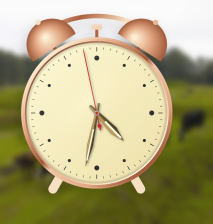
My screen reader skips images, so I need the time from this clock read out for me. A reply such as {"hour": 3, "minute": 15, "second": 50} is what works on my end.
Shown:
{"hour": 4, "minute": 31, "second": 58}
